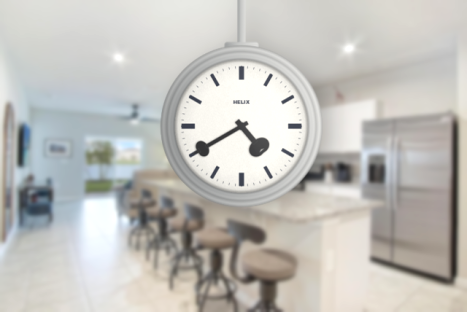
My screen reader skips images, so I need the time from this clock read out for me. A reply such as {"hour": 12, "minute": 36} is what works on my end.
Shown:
{"hour": 4, "minute": 40}
